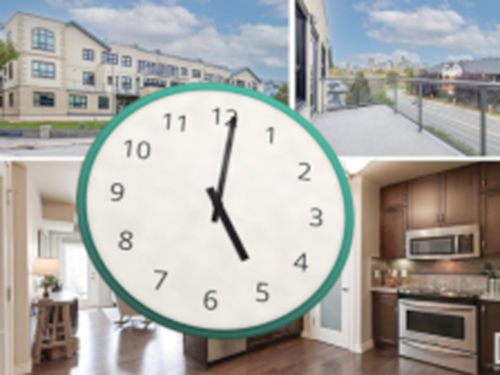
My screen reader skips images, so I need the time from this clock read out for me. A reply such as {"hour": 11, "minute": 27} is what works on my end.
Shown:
{"hour": 5, "minute": 1}
